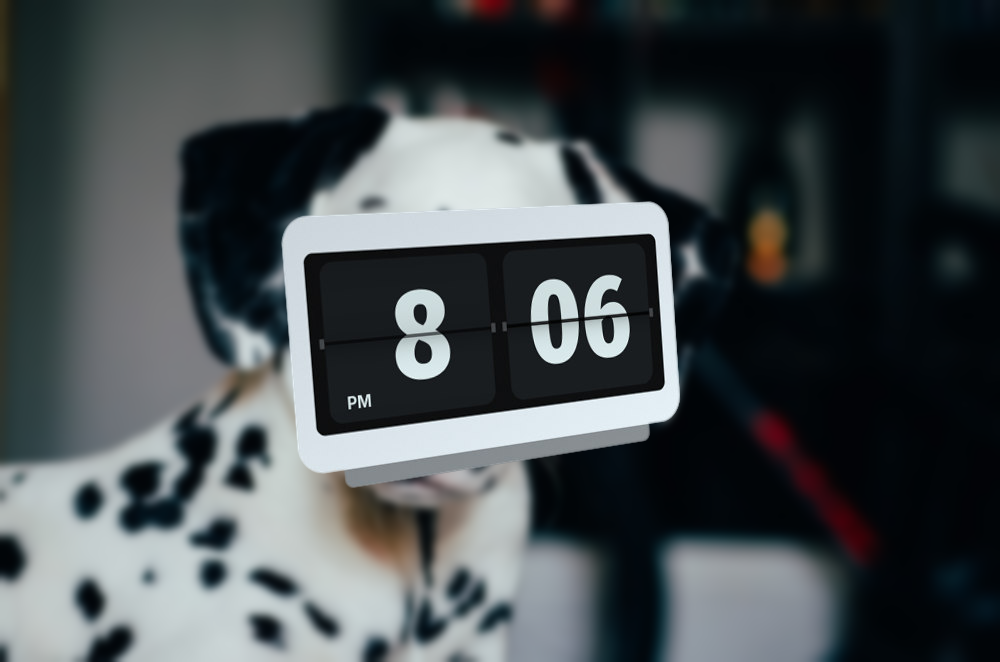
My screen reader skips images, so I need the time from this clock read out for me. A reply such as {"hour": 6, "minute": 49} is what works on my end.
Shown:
{"hour": 8, "minute": 6}
